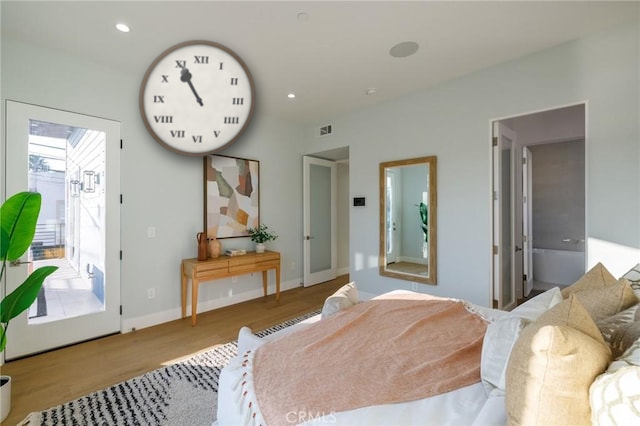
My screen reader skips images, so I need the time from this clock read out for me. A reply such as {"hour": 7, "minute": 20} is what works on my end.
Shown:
{"hour": 10, "minute": 55}
